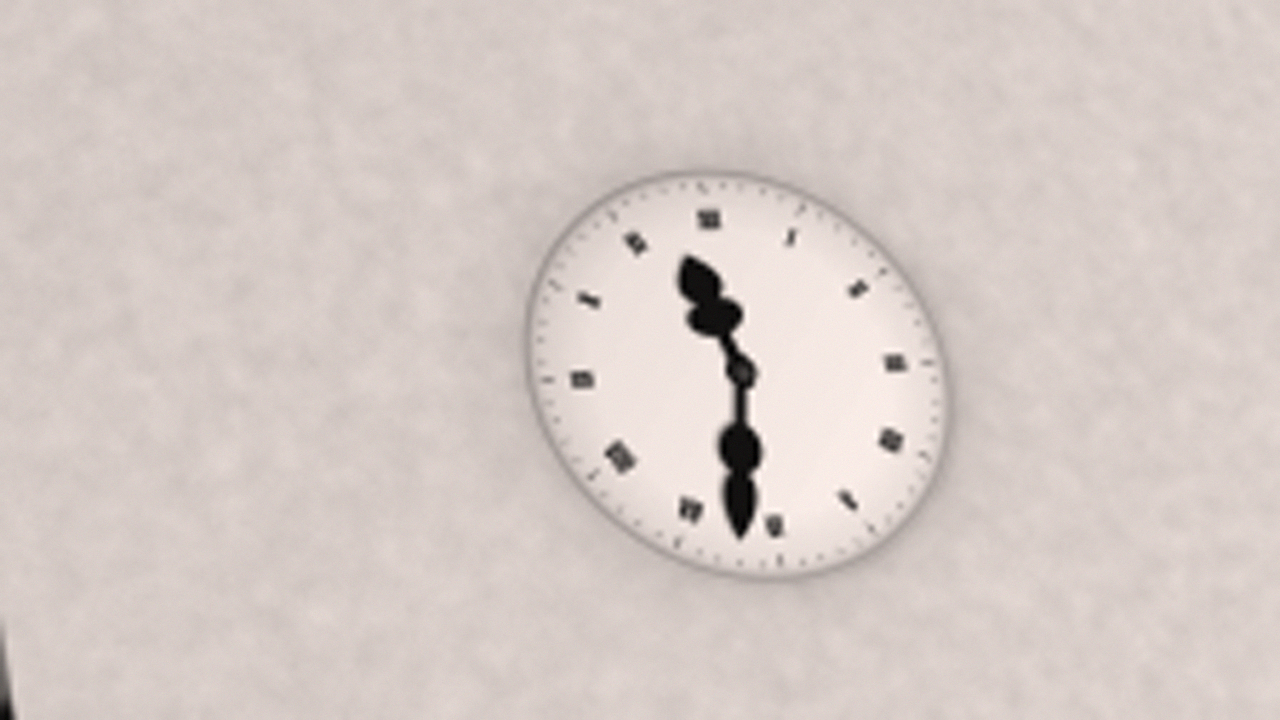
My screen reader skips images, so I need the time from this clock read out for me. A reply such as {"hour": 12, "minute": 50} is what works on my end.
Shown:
{"hour": 11, "minute": 32}
